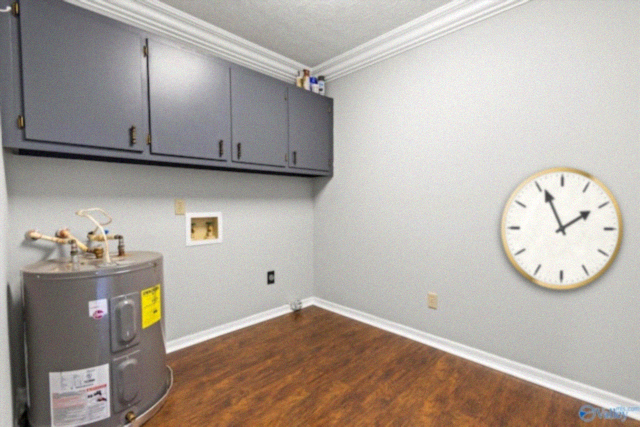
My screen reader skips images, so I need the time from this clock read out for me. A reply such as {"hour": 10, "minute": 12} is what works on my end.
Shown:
{"hour": 1, "minute": 56}
